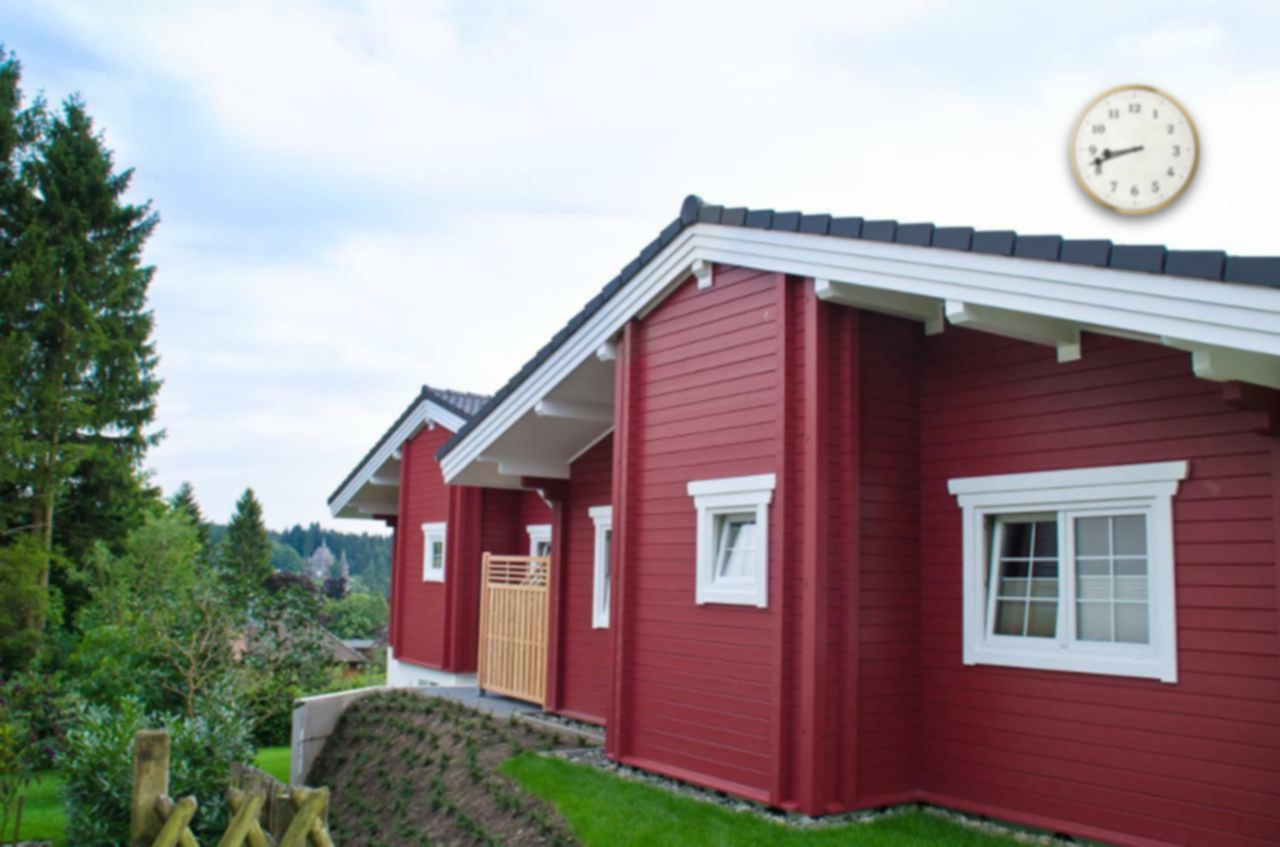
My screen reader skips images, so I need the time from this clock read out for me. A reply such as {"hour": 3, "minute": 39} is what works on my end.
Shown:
{"hour": 8, "minute": 42}
